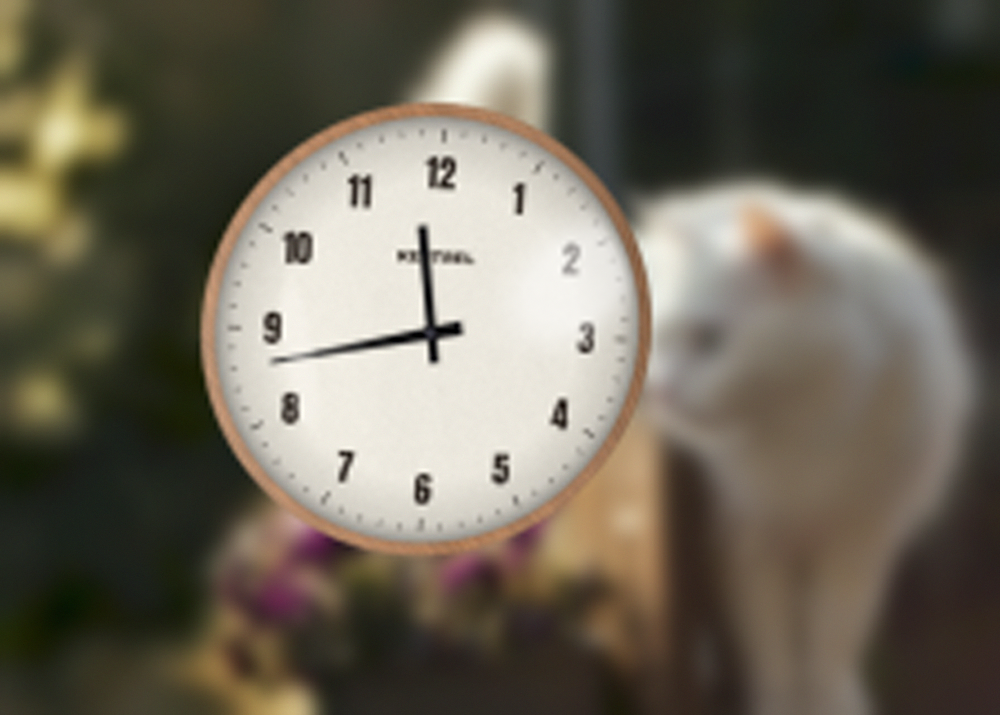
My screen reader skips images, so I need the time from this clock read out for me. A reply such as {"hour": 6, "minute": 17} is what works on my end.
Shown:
{"hour": 11, "minute": 43}
